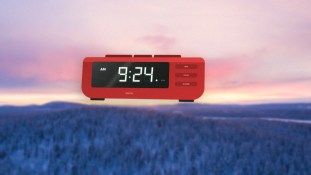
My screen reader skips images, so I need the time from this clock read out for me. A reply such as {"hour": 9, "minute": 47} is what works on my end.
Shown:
{"hour": 9, "minute": 24}
